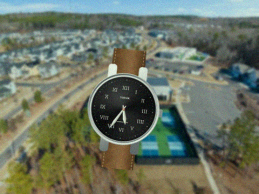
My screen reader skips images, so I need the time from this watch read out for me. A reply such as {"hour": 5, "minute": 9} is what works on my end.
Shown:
{"hour": 5, "minute": 35}
